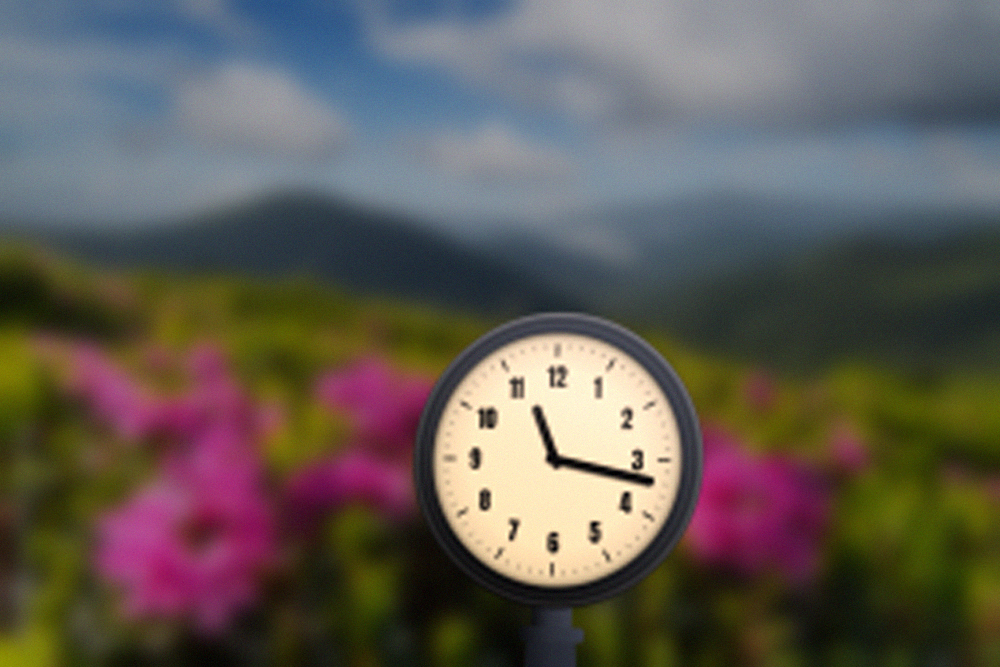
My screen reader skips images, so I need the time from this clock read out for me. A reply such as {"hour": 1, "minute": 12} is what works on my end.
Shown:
{"hour": 11, "minute": 17}
